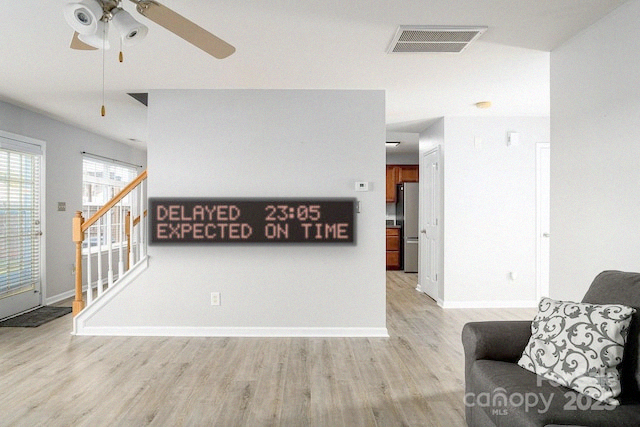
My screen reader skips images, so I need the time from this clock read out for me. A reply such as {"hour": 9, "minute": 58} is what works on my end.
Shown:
{"hour": 23, "minute": 5}
